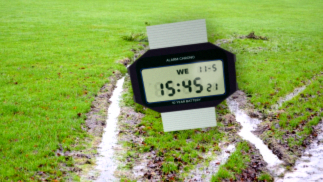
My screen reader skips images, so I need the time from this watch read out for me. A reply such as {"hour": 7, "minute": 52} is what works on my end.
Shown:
{"hour": 15, "minute": 45}
